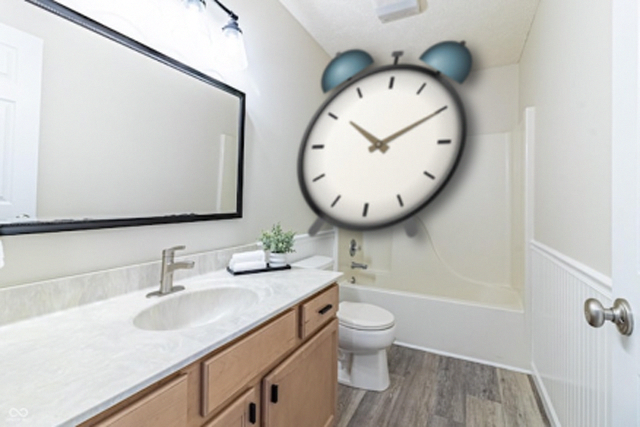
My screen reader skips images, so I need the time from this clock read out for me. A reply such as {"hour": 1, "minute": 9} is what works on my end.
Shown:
{"hour": 10, "minute": 10}
